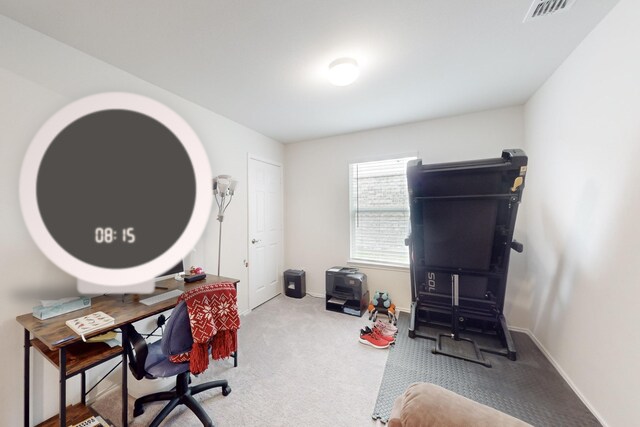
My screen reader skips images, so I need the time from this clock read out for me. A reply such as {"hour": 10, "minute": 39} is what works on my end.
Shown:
{"hour": 8, "minute": 15}
